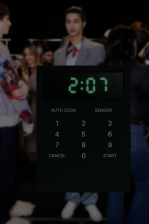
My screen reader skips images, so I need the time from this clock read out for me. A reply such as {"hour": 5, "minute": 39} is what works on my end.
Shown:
{"hour": 2, "minute": 7}
